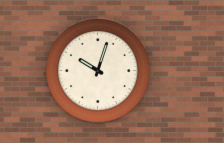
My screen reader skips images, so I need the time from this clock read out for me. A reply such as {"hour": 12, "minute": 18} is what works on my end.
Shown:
{"hour": 10, "minute": 3}
